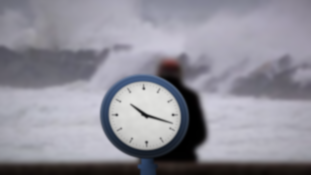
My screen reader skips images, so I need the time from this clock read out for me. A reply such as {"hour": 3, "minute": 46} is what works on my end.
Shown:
{"hour": 10, "minute": 18}
